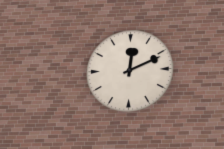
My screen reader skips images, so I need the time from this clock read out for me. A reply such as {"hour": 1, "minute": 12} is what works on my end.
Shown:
{"hour": 12, "minute": 11}
